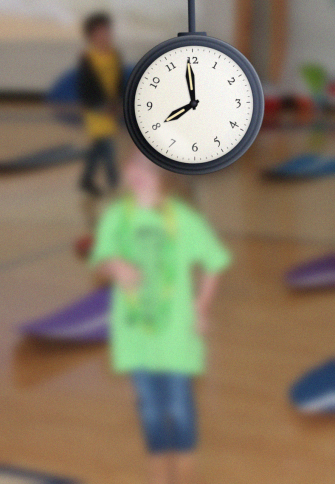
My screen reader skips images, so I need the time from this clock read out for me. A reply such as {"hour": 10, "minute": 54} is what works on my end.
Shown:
{"hour": 7, "minute": 59}
